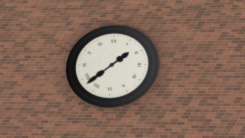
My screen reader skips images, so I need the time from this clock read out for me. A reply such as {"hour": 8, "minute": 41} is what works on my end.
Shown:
{"hour": 1, "minute": 38}
